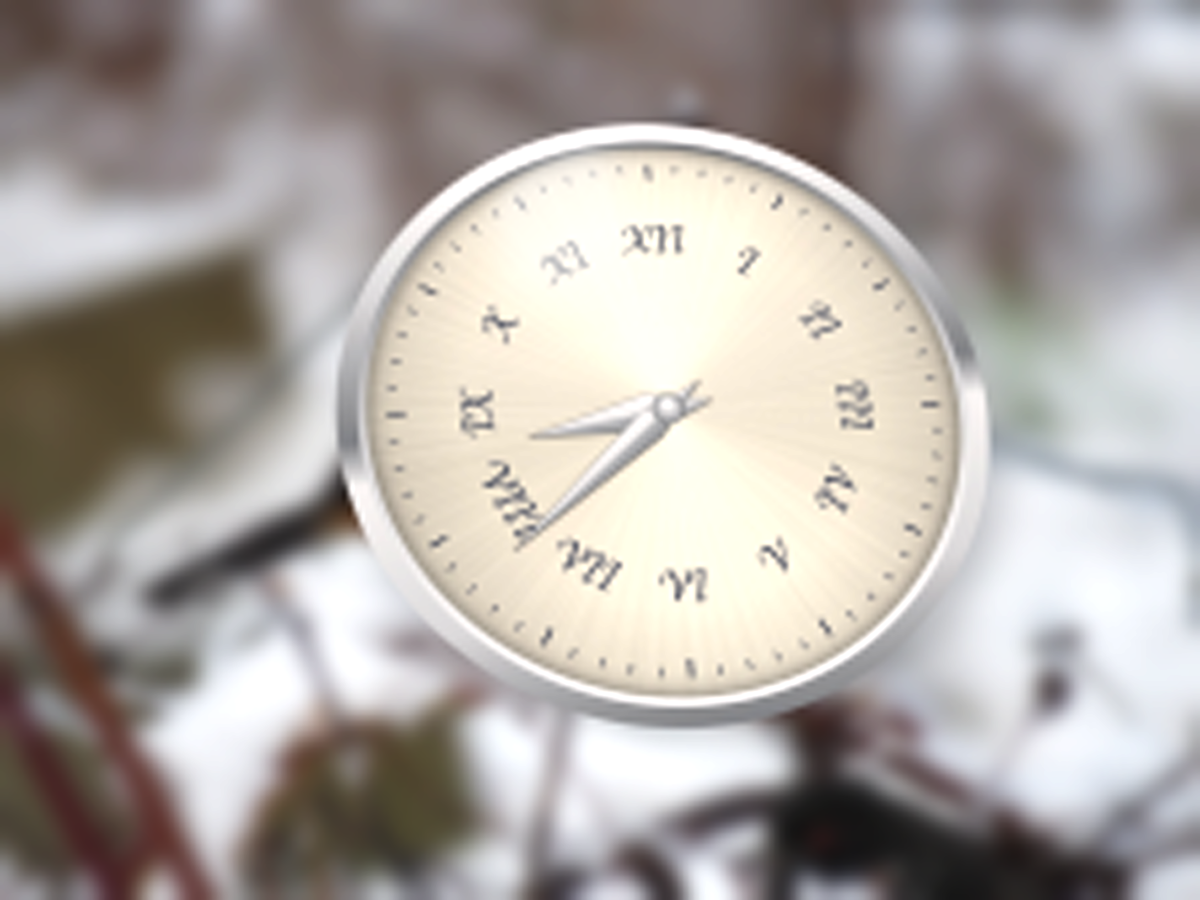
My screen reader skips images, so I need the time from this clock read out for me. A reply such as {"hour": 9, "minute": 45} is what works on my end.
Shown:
{"hour": 8, "minute": 38}
